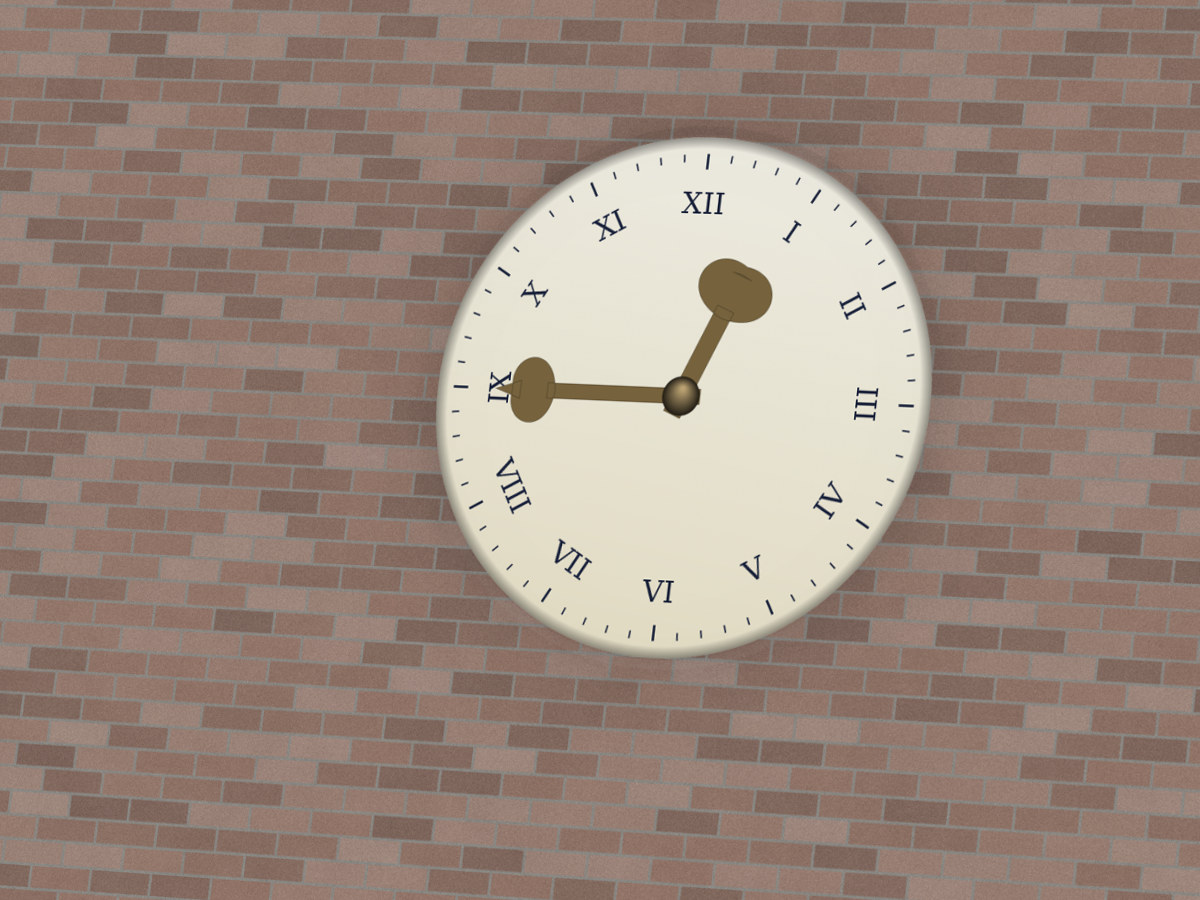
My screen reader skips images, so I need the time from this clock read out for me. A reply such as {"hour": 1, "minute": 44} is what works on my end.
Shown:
{"hour": 12, "minute": 45}
